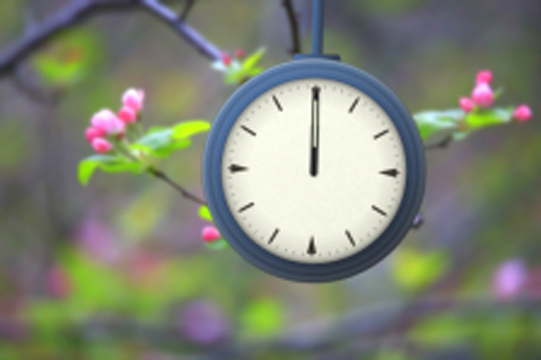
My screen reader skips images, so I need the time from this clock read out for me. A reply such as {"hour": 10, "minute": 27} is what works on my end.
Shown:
{"hour": 12, "minute": 0}
